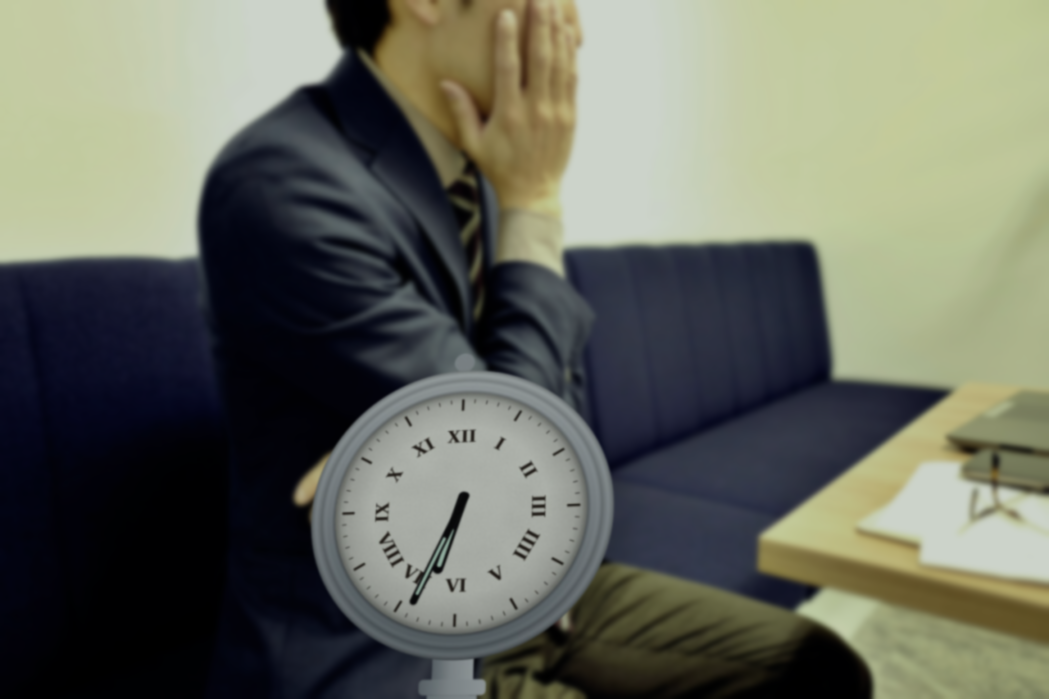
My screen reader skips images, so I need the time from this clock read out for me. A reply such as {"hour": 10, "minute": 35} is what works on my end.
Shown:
{"hour": 6, "minute": 34}
